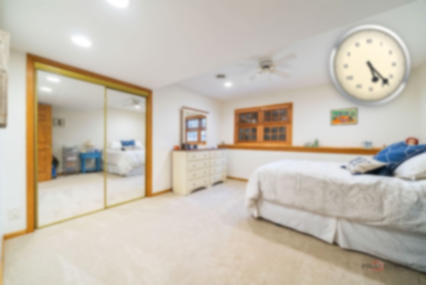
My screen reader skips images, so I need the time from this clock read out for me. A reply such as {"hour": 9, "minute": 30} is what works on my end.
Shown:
{"hour": 5, "minute": 23}
